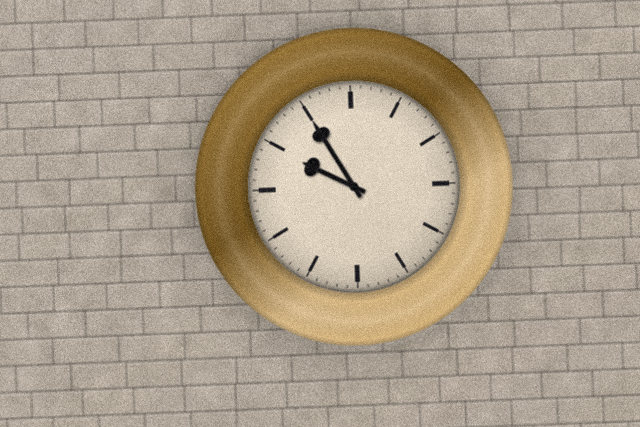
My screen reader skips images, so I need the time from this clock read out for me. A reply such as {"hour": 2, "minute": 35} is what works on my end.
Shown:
{"hour": 9, "minute": 55}
